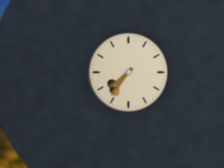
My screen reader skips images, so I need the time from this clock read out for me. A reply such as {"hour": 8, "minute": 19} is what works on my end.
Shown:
{"hour": 7, "minute": 36}
